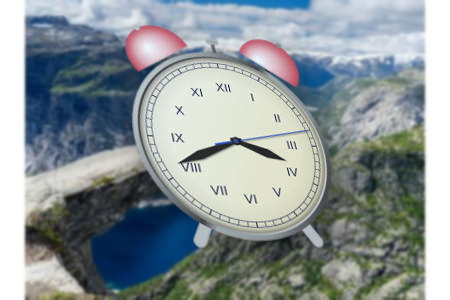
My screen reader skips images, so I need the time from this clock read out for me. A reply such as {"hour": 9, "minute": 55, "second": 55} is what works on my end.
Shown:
{"hour": 3, "minute": 41, "second": 13}
